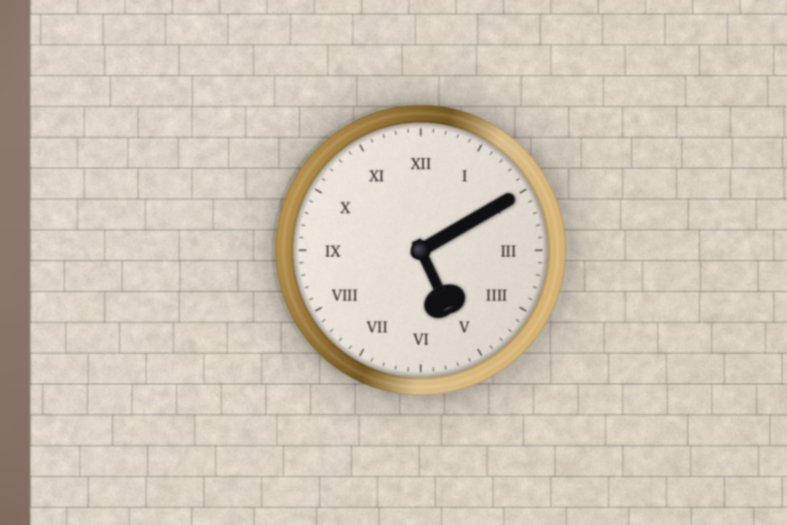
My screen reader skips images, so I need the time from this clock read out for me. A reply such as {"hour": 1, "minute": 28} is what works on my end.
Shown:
{"hour": 5, "minute": 10}
